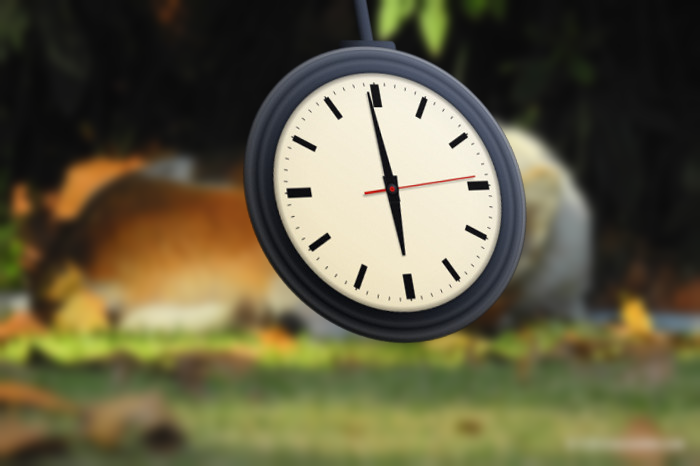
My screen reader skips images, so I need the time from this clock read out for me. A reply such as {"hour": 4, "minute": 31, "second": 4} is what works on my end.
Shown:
{"hour": 5, "minute": 59, "second": 14}
